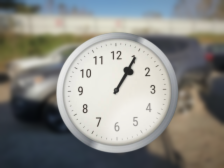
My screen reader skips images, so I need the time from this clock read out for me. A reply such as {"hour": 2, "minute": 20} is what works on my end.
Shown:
{"hour": 1, "minute": 5}
